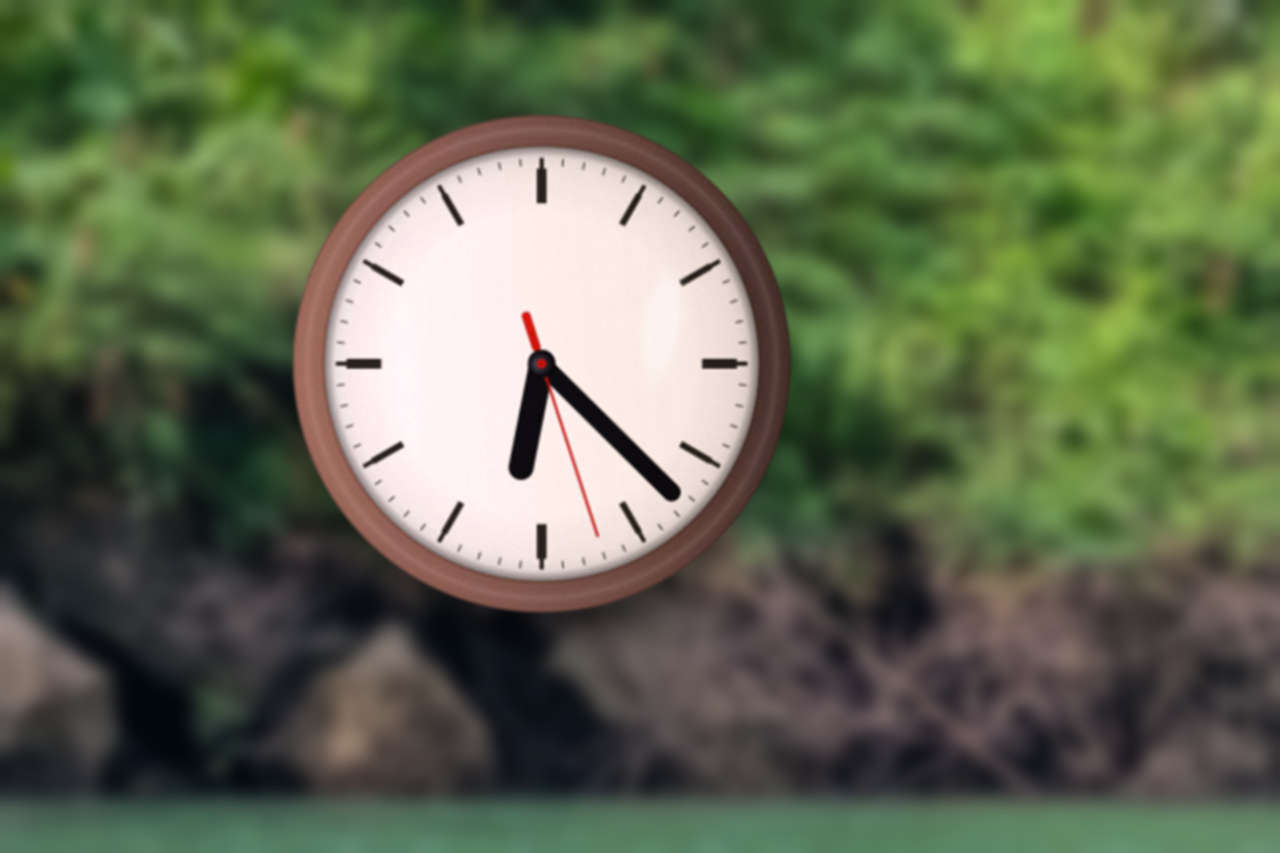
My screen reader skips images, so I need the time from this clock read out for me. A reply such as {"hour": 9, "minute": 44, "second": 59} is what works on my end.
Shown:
{"hour": 6, "minute": 22, "second": 27}
